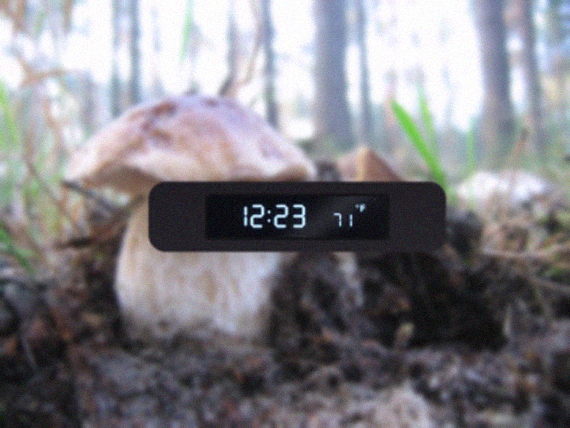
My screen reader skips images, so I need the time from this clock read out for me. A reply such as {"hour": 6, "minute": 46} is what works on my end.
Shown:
{"hour": 12, "minute": 23}
